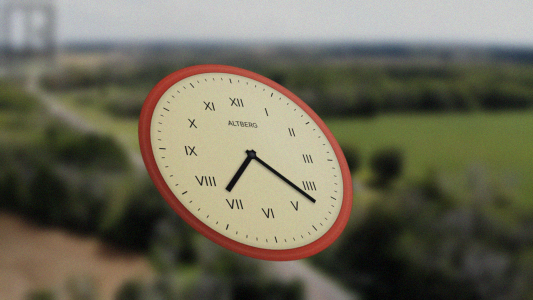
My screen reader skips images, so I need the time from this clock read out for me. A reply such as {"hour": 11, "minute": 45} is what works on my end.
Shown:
{"hour": 7, "minute": 22}
